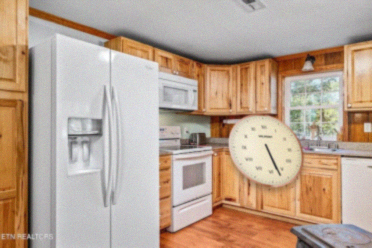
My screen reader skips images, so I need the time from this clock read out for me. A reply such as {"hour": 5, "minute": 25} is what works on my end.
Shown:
{"hour": 5, "minute": 27}
